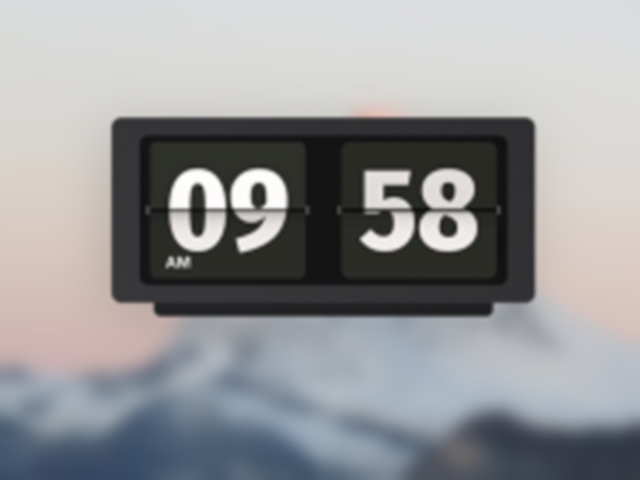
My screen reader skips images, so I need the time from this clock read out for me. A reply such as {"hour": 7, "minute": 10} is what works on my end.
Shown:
{"hour": 9, "minute": 58}
